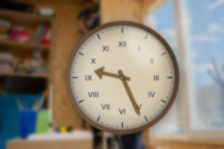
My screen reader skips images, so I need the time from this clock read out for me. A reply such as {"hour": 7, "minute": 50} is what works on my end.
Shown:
{"hour": 9, "minute": 26}
